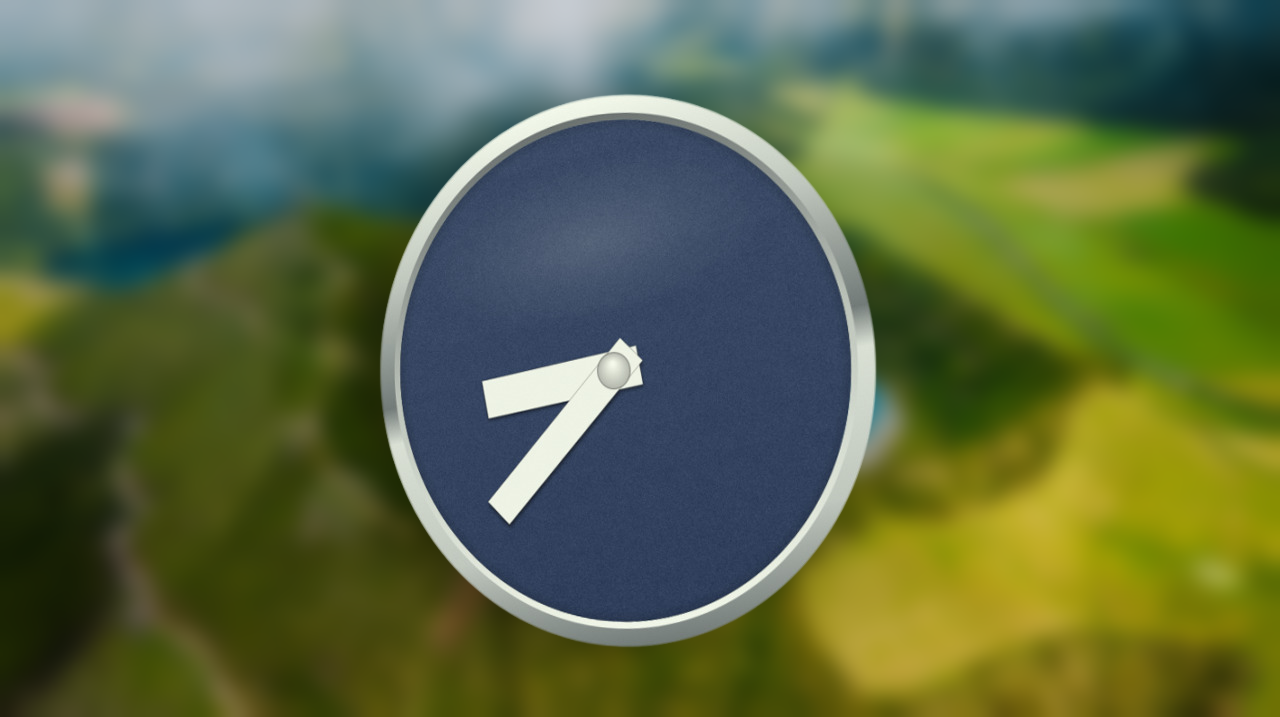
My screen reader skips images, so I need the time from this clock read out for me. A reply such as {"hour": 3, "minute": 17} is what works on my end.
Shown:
{"hour": 8, "minute": 37}
